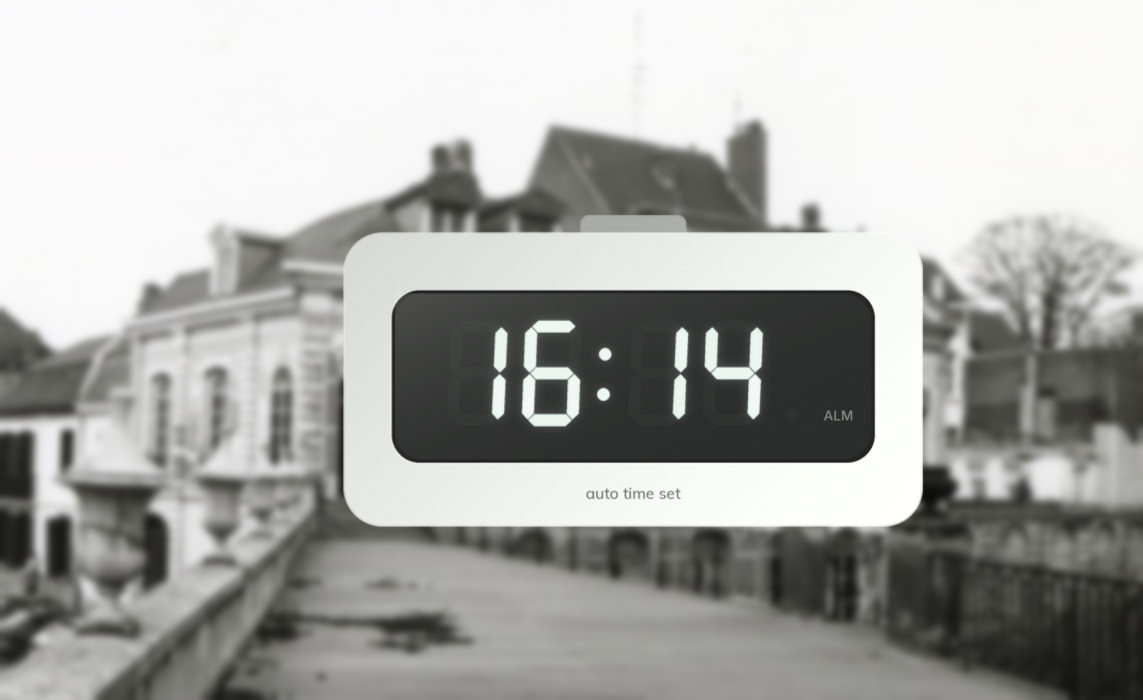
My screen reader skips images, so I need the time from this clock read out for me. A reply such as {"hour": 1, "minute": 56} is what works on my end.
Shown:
{"hour": 16, "minute": 14}
